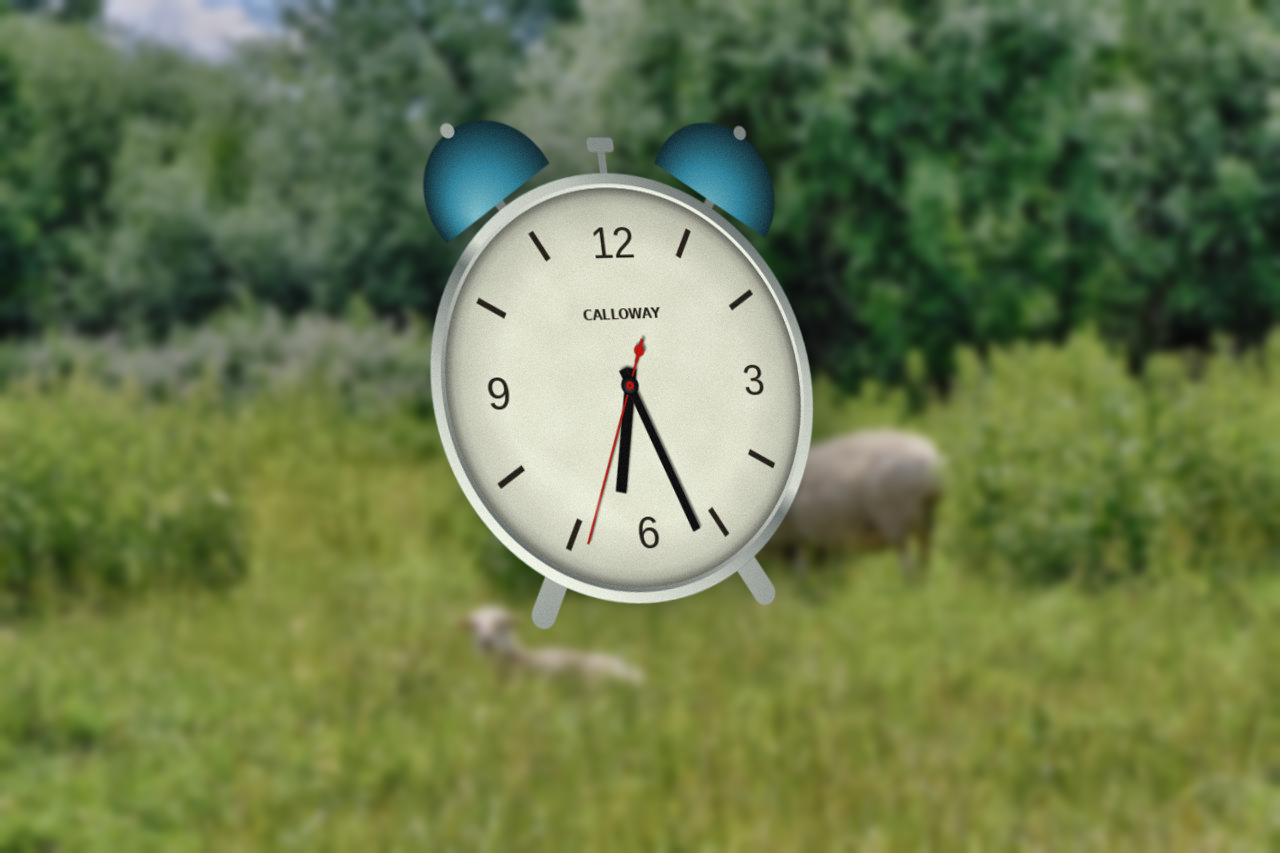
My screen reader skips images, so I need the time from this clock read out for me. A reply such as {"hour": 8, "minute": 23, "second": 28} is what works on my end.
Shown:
{"hour": 6, "minute": 26, "second": 34}
